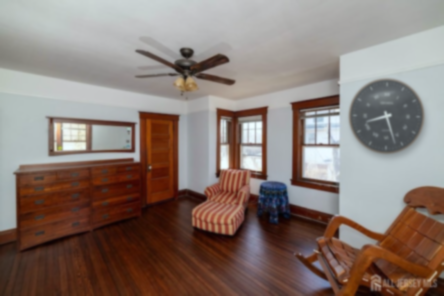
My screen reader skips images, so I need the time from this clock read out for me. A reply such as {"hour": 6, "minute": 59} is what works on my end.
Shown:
{"hour": 8, "minute": 27}
